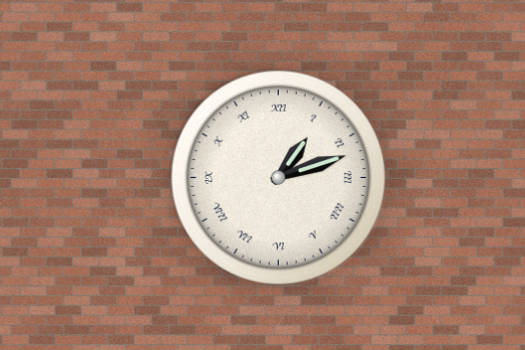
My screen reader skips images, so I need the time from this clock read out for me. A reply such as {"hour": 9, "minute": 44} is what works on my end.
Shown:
{"hour": 1, "minute": 12}
